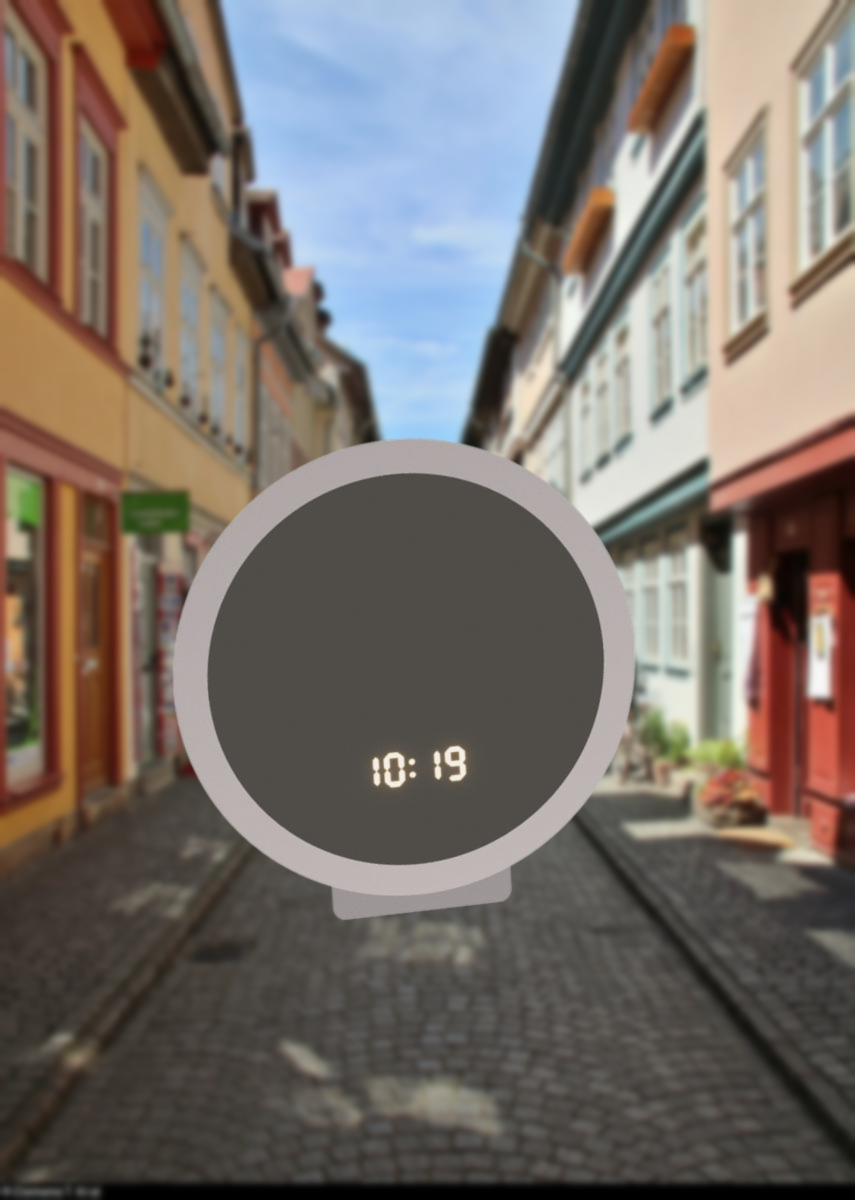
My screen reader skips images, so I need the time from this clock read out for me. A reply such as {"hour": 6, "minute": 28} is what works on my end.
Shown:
{"hour": 10, "minute": 19}
